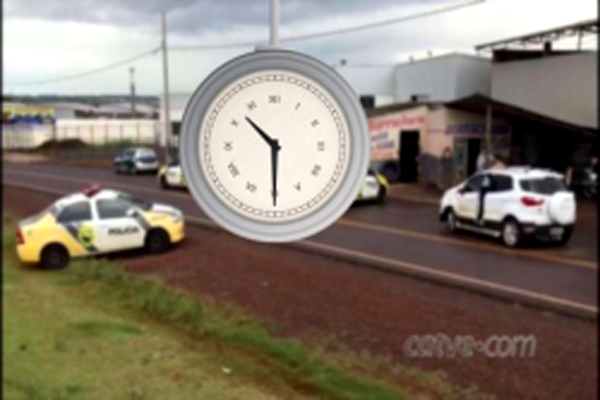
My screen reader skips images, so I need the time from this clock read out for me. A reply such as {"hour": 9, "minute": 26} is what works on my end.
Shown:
{"hour": 10, "minute": 30}
